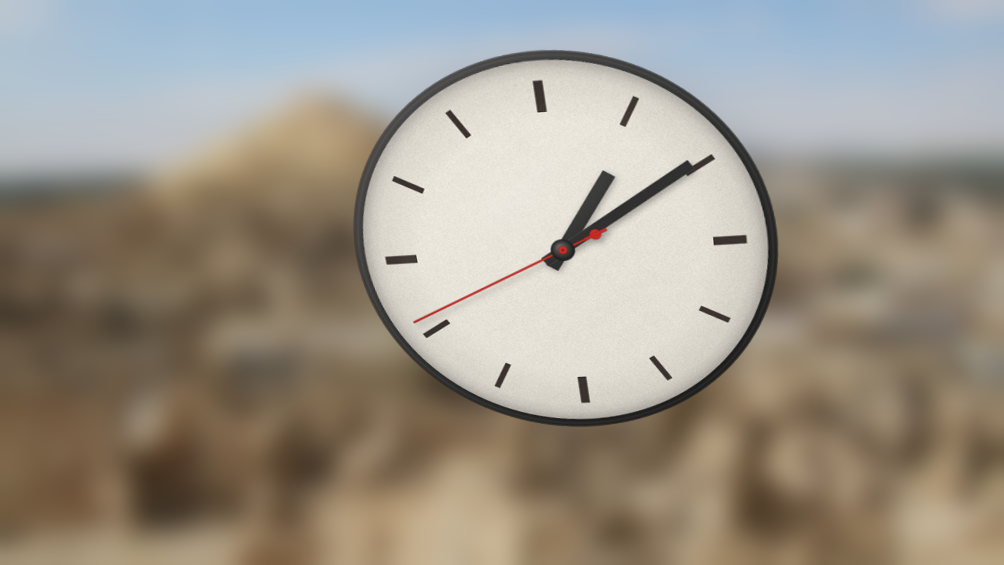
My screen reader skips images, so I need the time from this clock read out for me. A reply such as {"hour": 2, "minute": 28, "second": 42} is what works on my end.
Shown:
{"hour": 1, "minute": 9, "second": 41}
